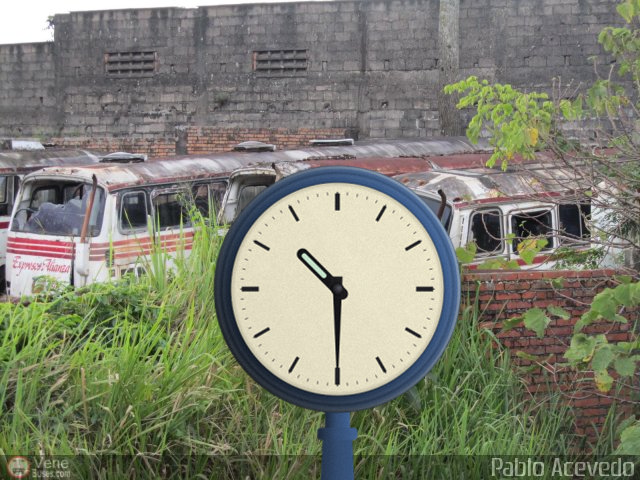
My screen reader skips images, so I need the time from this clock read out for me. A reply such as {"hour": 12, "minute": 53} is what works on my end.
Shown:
{"hour": 10, "minute": 30}
